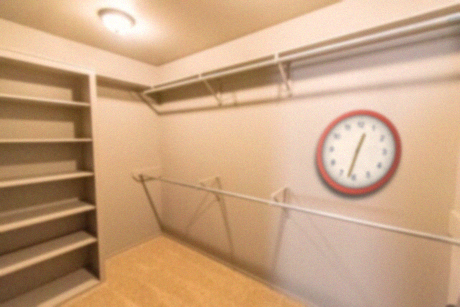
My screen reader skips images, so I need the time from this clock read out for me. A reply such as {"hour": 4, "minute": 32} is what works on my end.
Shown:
{"hour": 12, "minute": 32}
